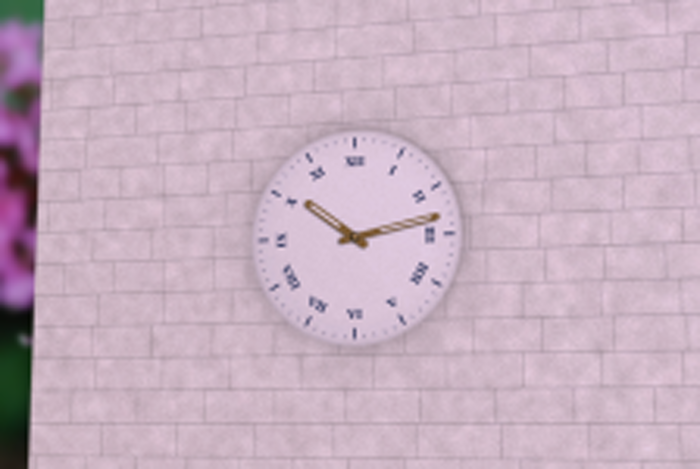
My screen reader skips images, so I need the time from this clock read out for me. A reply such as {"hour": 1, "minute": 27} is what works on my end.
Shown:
{"hour": 10, "minute": 13}
